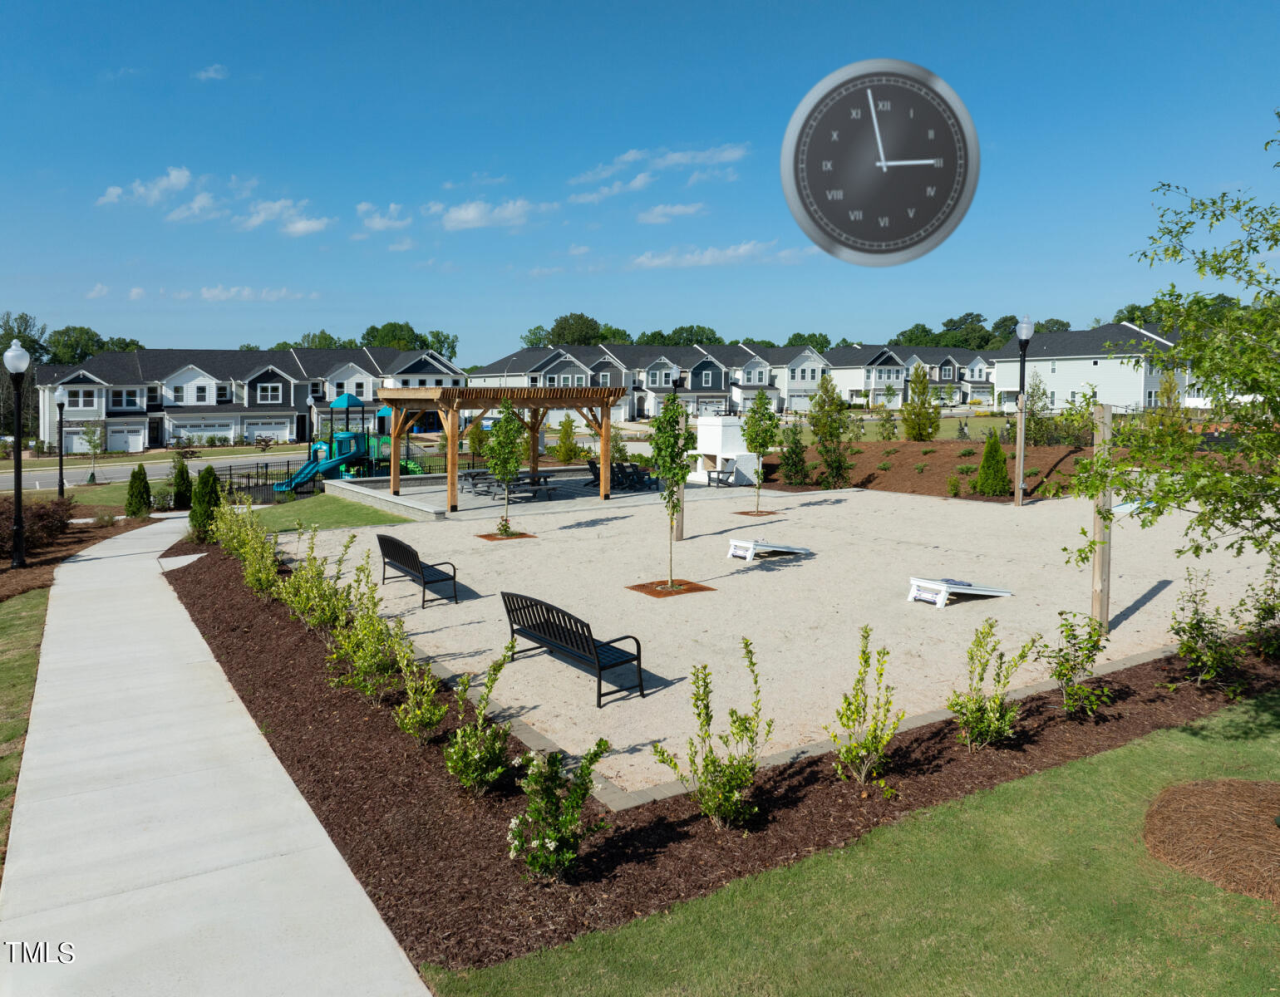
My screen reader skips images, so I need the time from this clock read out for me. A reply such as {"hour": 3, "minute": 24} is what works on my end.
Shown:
{"hour": 2, "minute": 58}
